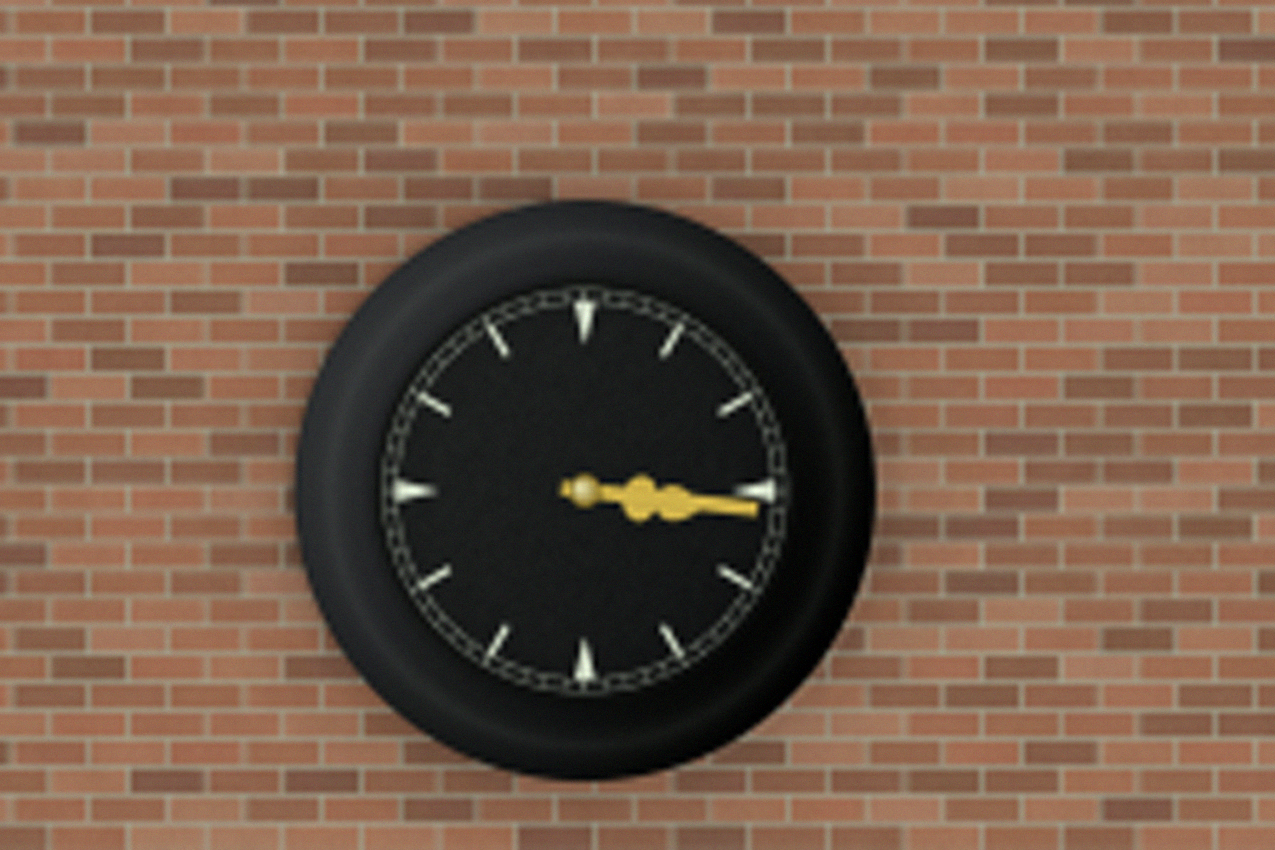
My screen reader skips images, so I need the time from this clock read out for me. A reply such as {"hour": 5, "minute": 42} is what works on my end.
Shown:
{"hour": 3, "minute": 16}
